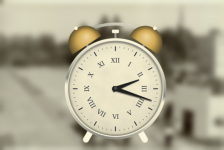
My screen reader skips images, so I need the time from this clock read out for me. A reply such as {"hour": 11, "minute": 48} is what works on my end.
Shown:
{"hour": 2, "minute": 18}
